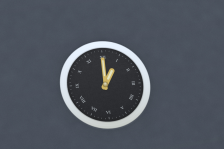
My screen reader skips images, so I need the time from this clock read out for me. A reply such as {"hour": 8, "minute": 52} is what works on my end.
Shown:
{"hour": 1, "minute": 0}
